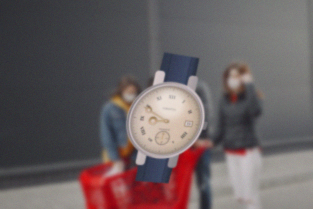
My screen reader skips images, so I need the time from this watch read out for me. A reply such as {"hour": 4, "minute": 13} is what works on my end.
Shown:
{"hour": 8, "minute": 49}
